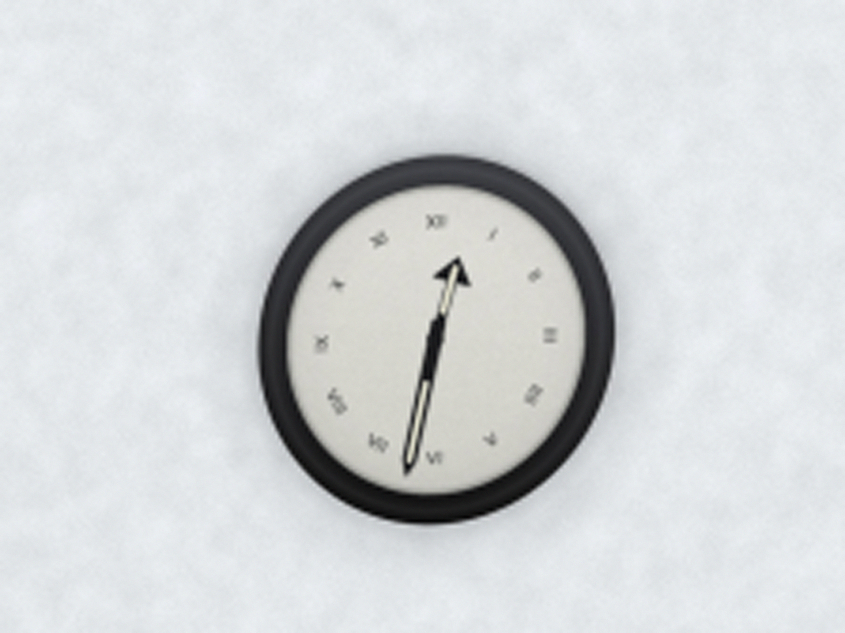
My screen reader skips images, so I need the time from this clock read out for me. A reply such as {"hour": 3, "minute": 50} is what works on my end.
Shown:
{"hour": 12, "minute": 32}
